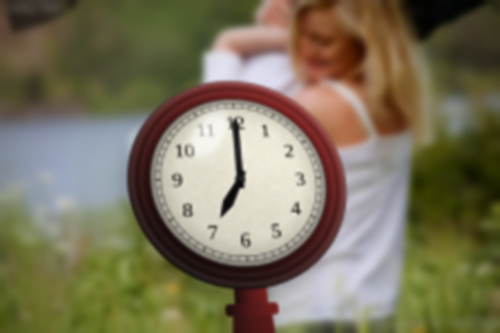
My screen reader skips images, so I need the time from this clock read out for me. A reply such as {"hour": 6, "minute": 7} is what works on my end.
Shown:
{"hour": 7, "minute": 0}
